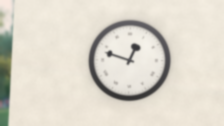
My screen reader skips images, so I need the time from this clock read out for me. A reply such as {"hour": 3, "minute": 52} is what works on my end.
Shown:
{"hour": 12, "minute": 48}
